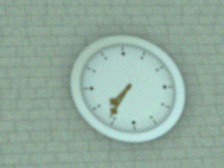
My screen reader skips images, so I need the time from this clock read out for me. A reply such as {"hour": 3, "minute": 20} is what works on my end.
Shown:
{"hour": 7, "minute": 36}
